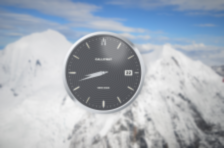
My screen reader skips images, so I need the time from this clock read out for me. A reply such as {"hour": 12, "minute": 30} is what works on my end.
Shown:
{"hour": 8, "minute": 42}
